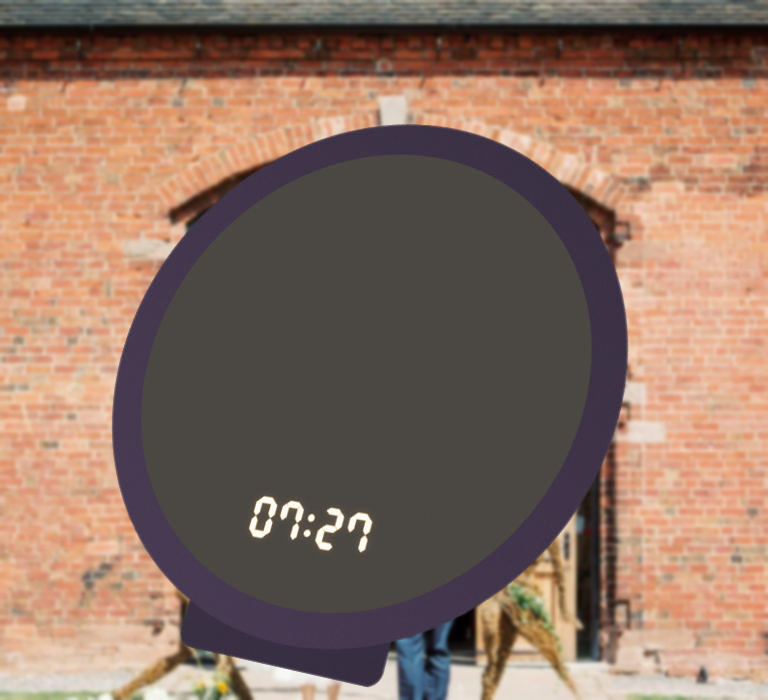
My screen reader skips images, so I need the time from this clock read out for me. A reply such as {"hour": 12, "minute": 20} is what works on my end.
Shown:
{"hour": 7, "minute": 27}
